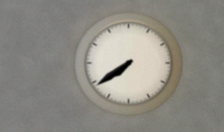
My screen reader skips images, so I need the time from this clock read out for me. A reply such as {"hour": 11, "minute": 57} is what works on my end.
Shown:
{"hour": 7, "minute": 39}
